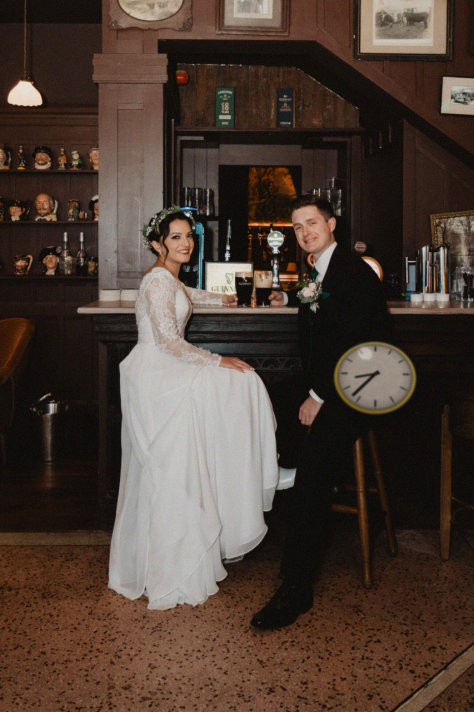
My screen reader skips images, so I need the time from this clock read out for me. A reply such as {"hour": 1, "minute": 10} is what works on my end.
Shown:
{"hour": 8, "minute": 37}
